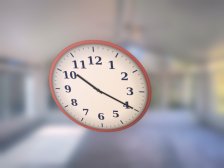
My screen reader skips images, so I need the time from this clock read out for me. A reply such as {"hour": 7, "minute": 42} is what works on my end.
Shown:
{"hour": 10, "minute": 20}
